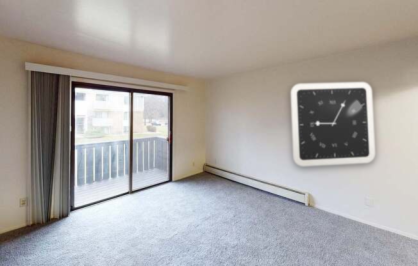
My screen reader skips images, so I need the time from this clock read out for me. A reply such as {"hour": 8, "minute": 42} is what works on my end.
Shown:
{"hour": 9, "minute": 5}
